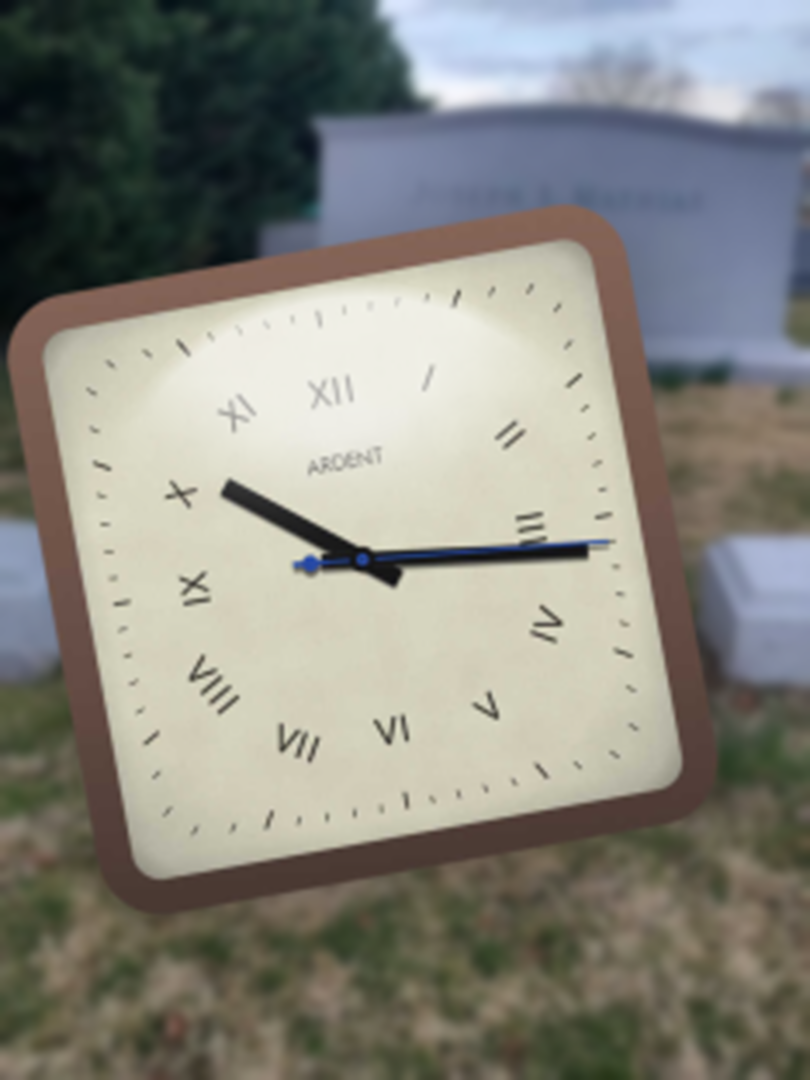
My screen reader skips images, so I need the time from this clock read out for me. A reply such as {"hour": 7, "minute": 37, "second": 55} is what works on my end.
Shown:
{"hour": 10, "minute": 16, "second": 16}
